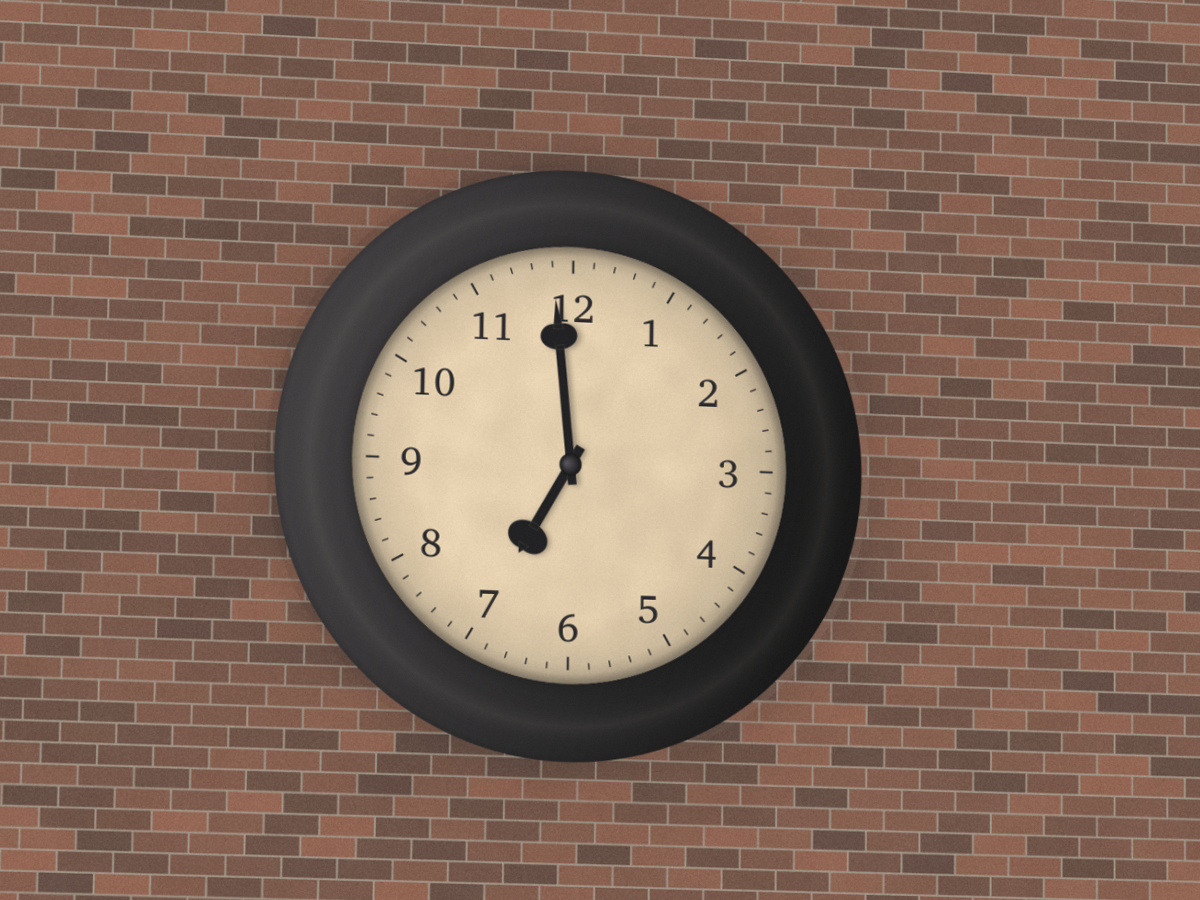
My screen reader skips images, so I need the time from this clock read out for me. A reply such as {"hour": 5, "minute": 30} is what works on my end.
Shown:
{"hour": 6, "minute": 59}
